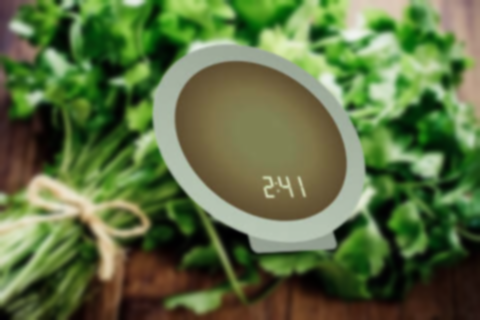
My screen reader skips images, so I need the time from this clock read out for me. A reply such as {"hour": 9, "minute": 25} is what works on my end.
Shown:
{"hour": 2, "minute": 41}
